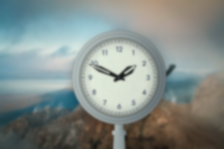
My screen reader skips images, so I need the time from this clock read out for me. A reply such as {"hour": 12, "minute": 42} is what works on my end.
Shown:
{"hour": 1, "minute": 49}
